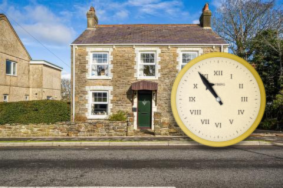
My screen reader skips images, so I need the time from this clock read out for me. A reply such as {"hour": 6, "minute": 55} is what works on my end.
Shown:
{"hour": 10, "minute": 54}
